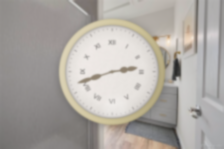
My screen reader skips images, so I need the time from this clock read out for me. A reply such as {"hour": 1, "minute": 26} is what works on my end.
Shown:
{"hour": 2, "minute": 42}
